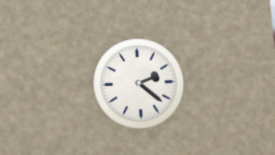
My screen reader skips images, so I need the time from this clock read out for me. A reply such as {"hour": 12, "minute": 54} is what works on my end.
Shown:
{"hour": 2, "minute": 22}
